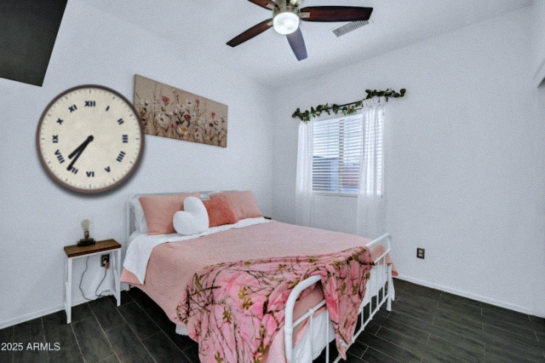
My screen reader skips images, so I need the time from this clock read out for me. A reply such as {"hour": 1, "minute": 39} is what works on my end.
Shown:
{"hour": 7, "minute": 36}
